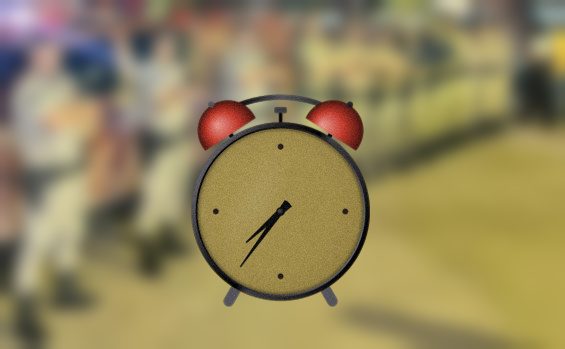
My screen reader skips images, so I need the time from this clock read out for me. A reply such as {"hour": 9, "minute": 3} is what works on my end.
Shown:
{"hour": 7, "minute": 36}
